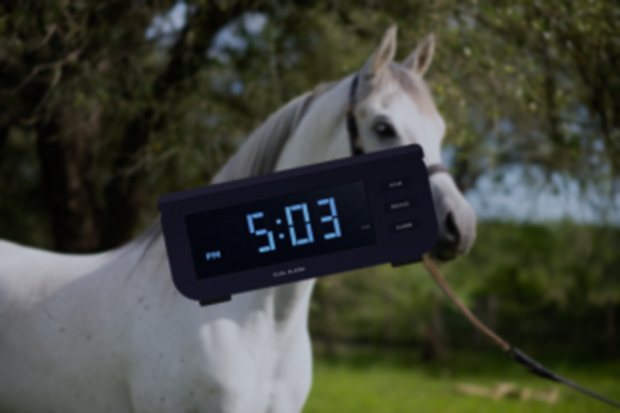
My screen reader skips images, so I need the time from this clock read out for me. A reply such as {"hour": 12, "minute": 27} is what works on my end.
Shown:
{"hour": 5, "minute": 3}
